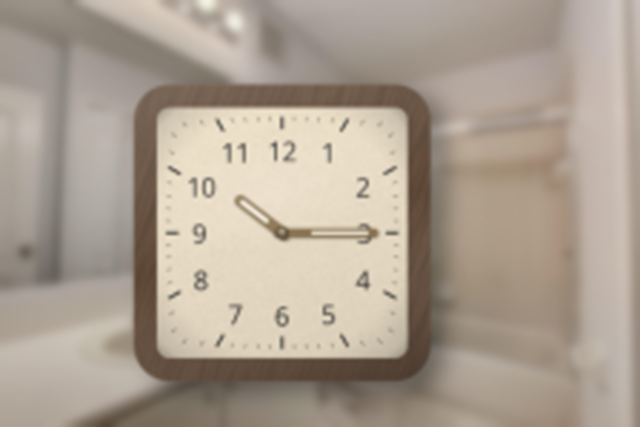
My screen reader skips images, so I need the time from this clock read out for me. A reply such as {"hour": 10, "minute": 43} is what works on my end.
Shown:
{"hour": 10, "minute": 15}
